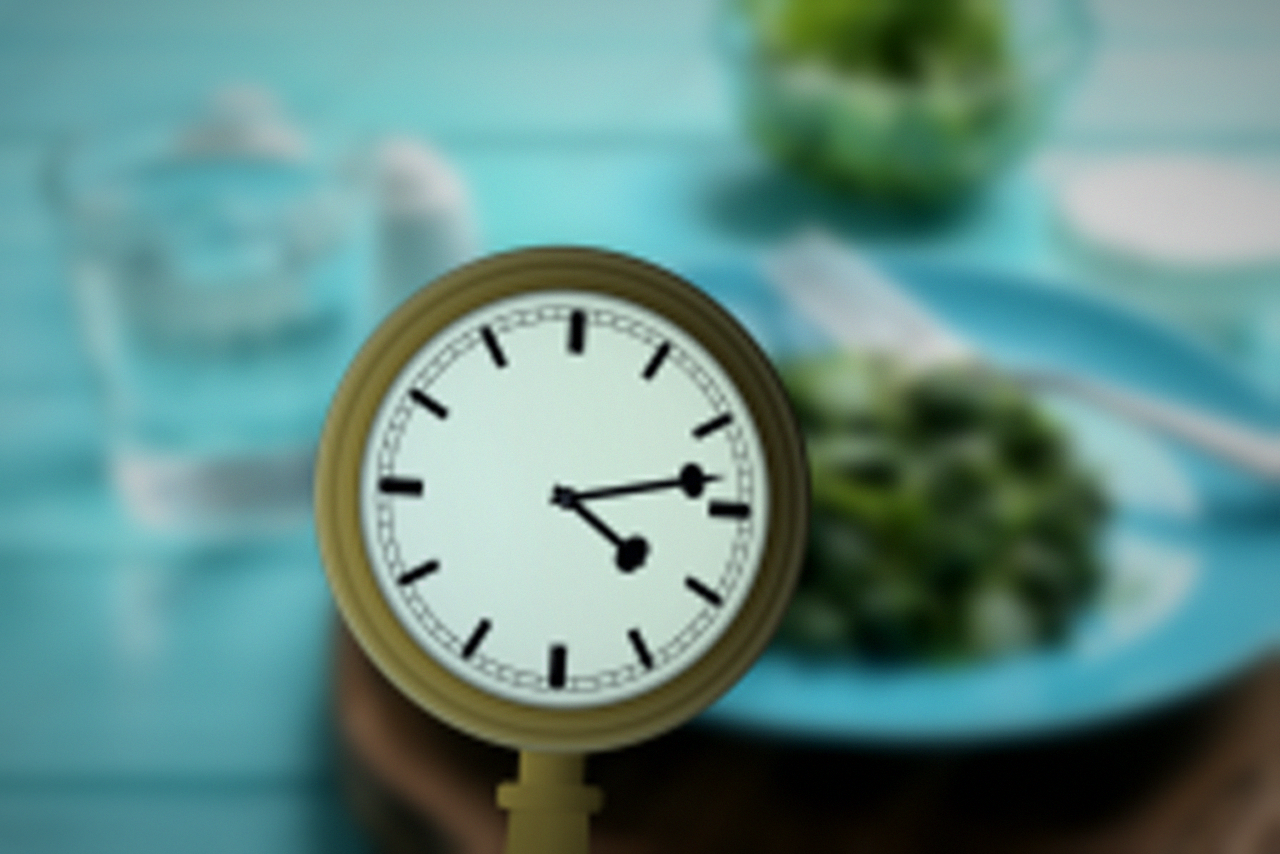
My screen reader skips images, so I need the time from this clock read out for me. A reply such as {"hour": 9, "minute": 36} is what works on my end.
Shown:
{"hour": 4, "minute": 13}
